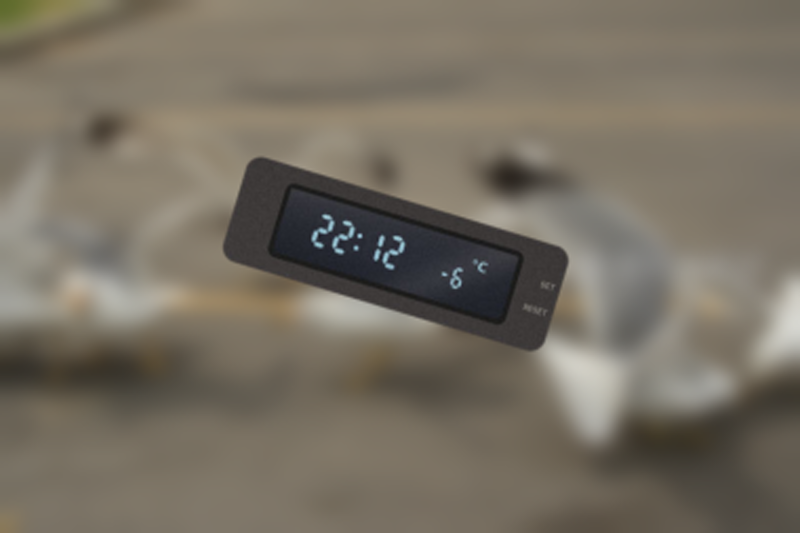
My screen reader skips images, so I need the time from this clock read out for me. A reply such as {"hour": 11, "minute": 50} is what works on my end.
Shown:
{"hour": 22, "minute": 12}
